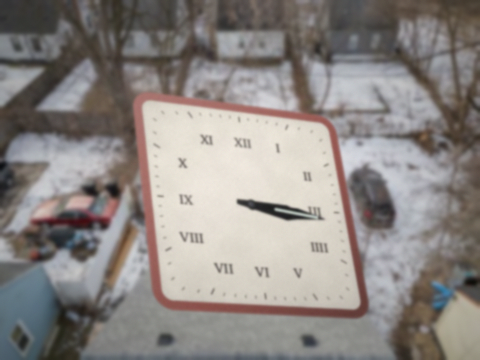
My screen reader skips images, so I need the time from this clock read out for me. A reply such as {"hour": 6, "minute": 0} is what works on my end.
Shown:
{"hour": 3, "minute": 16}
